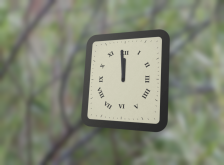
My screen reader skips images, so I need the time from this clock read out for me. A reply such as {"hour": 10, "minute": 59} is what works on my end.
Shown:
{"hour": 11, "minute": 59}
